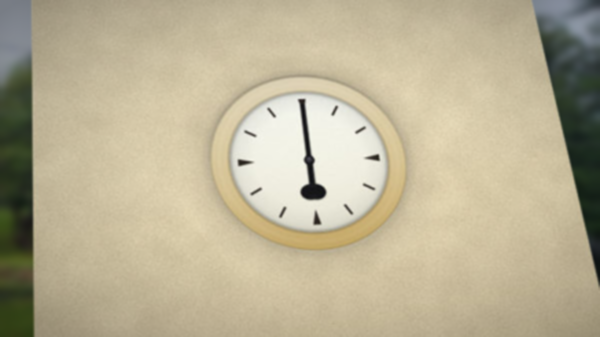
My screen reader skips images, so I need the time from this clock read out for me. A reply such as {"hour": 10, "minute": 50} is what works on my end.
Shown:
{"hour": 6, "minute": 0}
